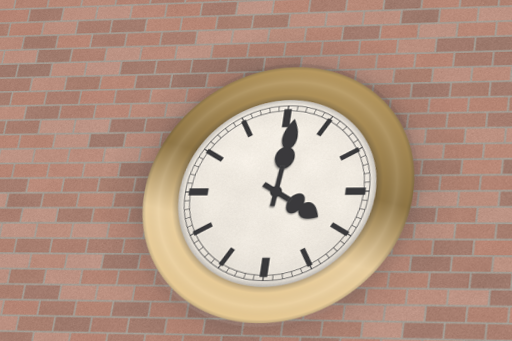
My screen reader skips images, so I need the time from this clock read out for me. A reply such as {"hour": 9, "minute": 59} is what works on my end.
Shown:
{"hour": 4, "minute": 1}
